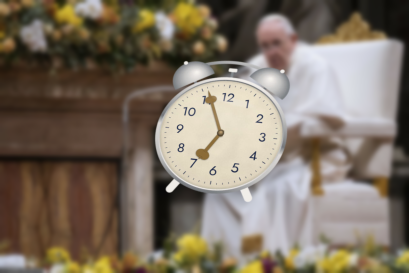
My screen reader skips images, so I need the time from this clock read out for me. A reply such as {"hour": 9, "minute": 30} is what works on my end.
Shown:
{"hour": 6, "minute": 56}
